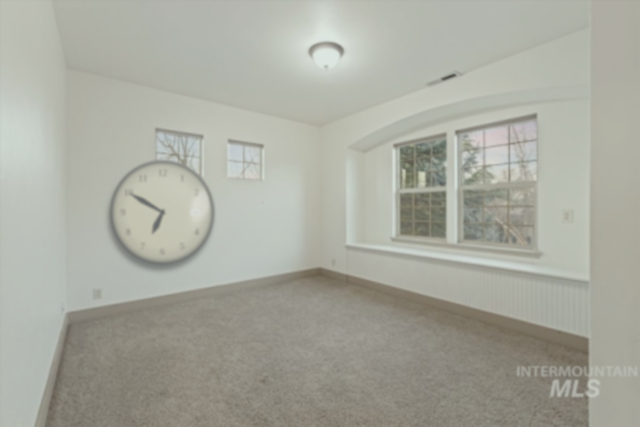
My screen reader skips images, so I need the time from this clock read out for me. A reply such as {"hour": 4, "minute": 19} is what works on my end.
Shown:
{"hour": 6, "minute": 50}
